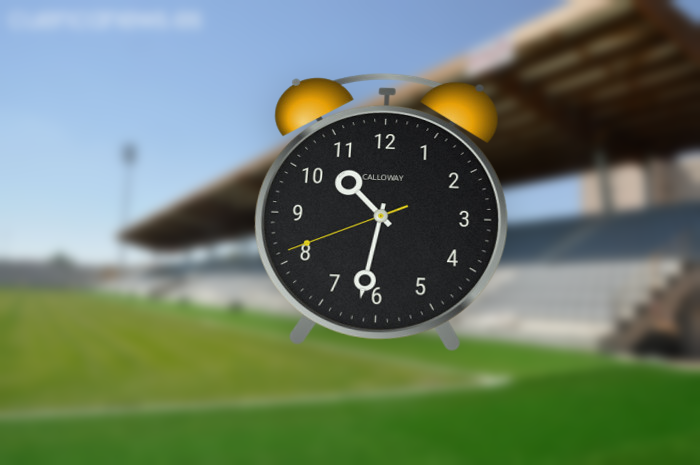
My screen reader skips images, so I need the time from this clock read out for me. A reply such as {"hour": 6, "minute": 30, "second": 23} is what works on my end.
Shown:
{"hour": 10, "minute": 31, "second": 41}
